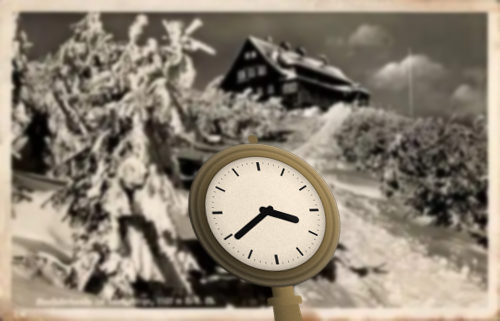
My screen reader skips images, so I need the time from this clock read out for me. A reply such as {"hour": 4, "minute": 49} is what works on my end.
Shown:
{"hour": 3, "minute": 39}
